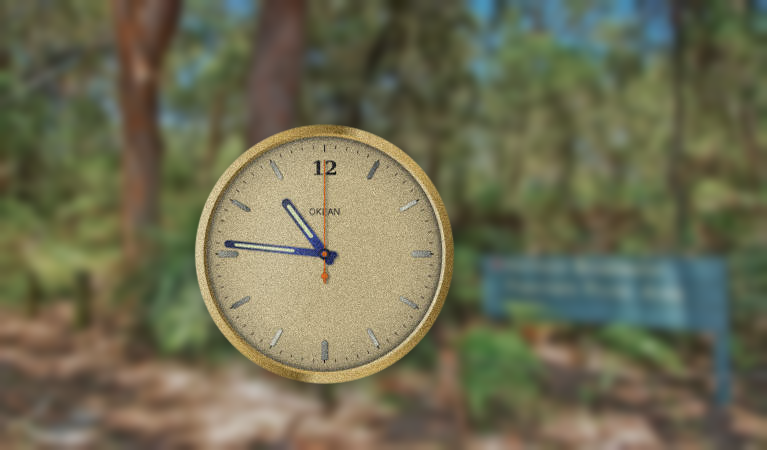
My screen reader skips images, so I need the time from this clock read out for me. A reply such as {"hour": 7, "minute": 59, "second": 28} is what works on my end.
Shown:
{"hour": 10, "minute": 46, "second": 0}
